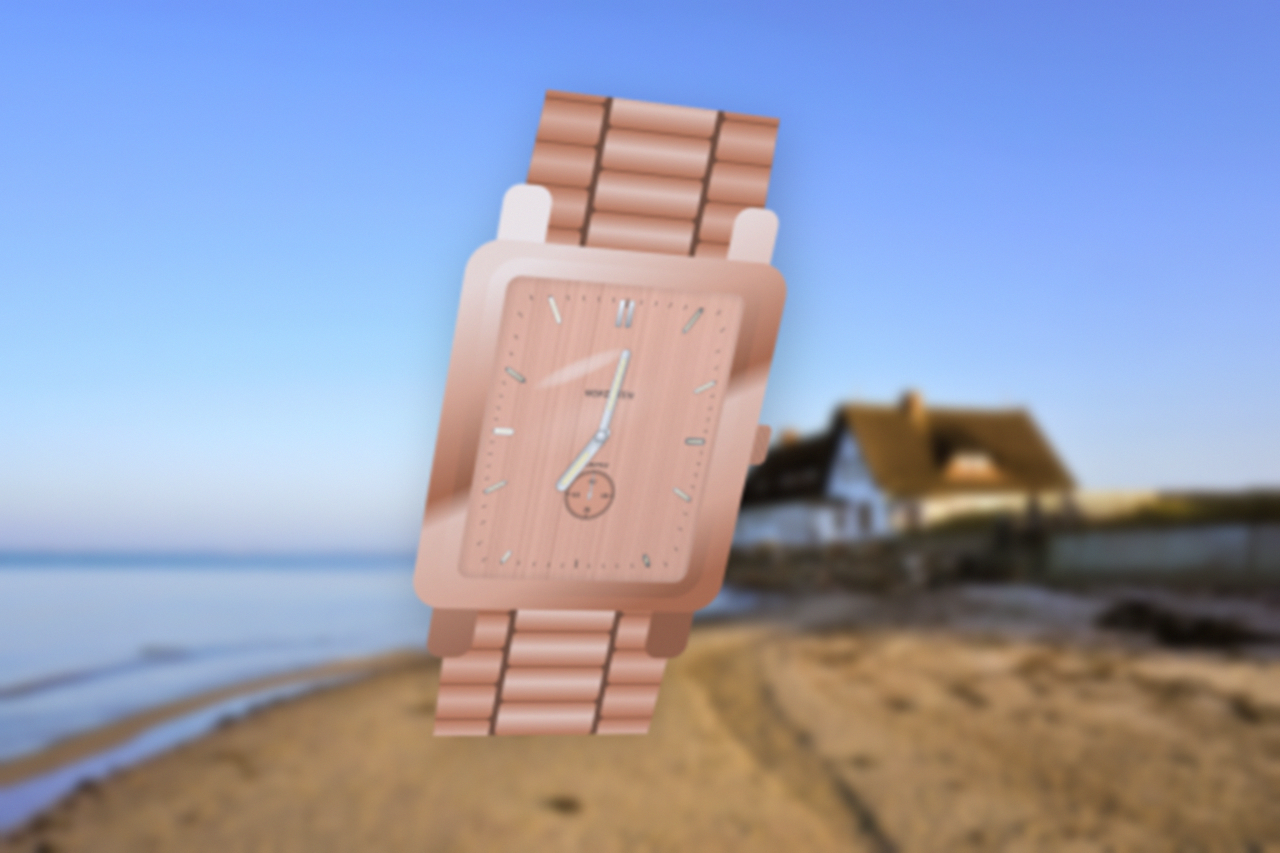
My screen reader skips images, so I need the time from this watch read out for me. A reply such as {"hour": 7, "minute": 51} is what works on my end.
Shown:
{"hour": 7, "minute": 1}
